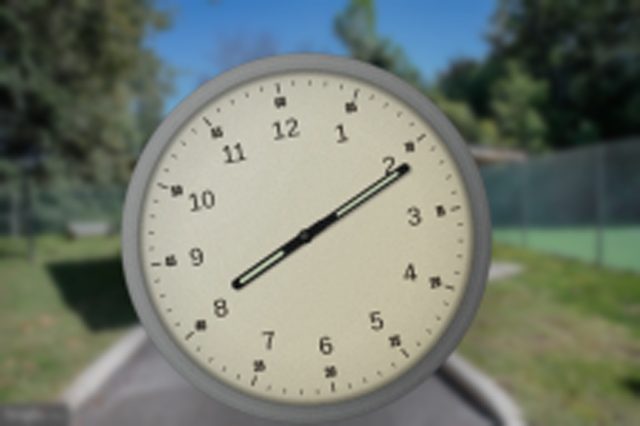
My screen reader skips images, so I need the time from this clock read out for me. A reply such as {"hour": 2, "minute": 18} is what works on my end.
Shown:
{"hour": 8, "minute": 11}
